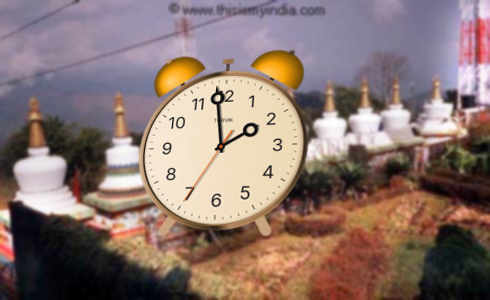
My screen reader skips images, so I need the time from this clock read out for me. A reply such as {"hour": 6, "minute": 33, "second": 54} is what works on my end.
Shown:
{"hour": 1, "minute": 58, "second": 35}
